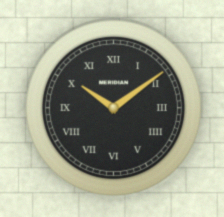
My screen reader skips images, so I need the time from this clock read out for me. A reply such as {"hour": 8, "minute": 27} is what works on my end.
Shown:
{"hour": 10, "minute": 9}
